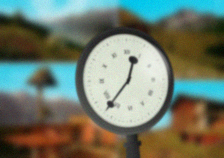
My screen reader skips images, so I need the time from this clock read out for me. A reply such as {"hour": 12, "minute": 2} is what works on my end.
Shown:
{"hour": 12, "minute": 37}
